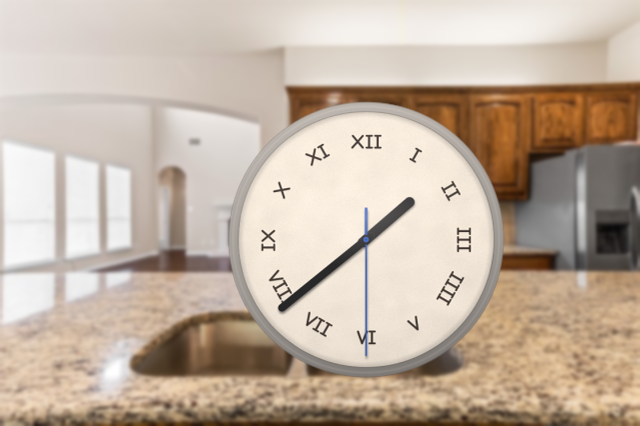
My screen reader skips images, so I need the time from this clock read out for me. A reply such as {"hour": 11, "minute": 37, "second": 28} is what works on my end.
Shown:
{"hour": 1, "minute": 38, "second": 30}
